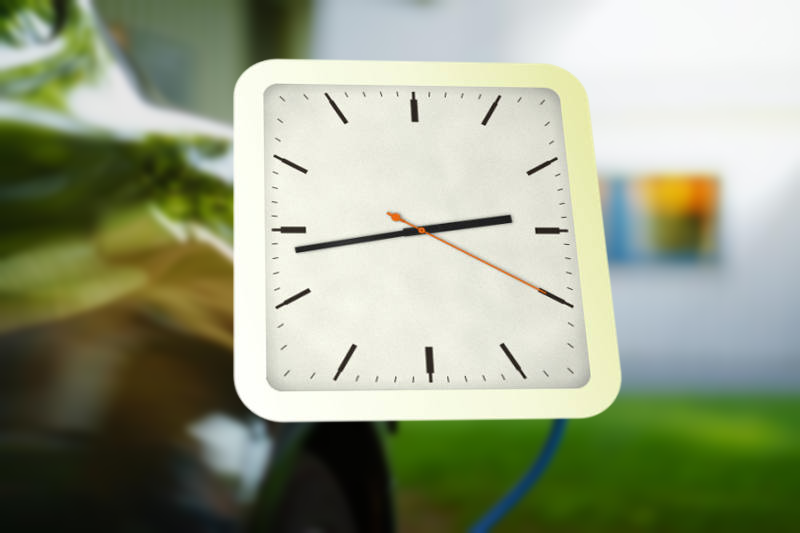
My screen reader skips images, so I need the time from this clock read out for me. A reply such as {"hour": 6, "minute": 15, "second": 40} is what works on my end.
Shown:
{"hour": 2, "minute": 43, "second": 20}
